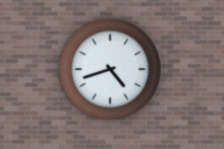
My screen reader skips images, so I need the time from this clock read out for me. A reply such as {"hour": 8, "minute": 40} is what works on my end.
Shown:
{"hour": 4, "minute": 42}
